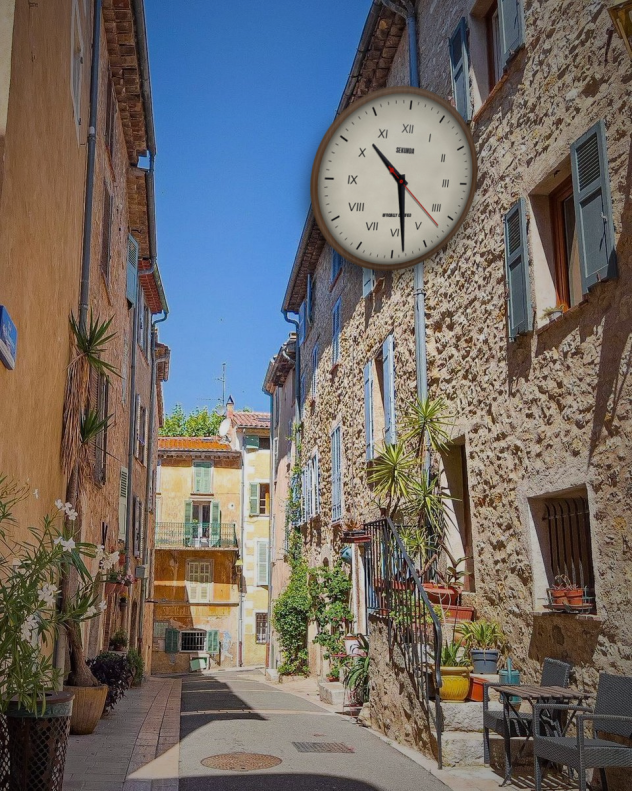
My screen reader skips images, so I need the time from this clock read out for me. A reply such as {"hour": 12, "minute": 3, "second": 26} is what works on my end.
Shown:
{"hour": 10, "minute": 28, "second": 22}
